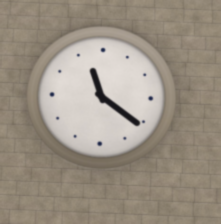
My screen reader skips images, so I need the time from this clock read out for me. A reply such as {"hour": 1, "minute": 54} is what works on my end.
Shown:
{"hour": 11, "minute": 21}
